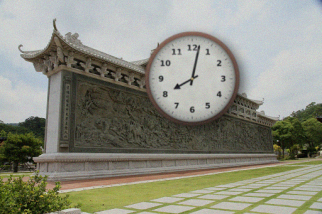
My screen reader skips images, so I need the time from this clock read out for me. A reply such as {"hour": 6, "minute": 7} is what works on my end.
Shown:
{"hour": 8, "minute": 2}
